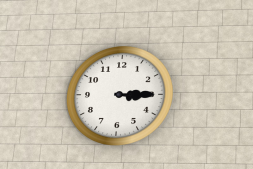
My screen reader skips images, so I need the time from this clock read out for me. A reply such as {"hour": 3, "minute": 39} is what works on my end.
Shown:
{"hour": 3, "minute": 15}
